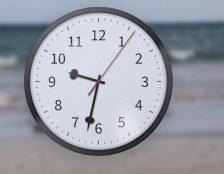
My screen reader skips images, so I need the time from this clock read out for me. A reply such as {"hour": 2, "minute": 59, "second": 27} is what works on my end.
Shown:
{"hour": 9, "minute": 32, "second": 6}
